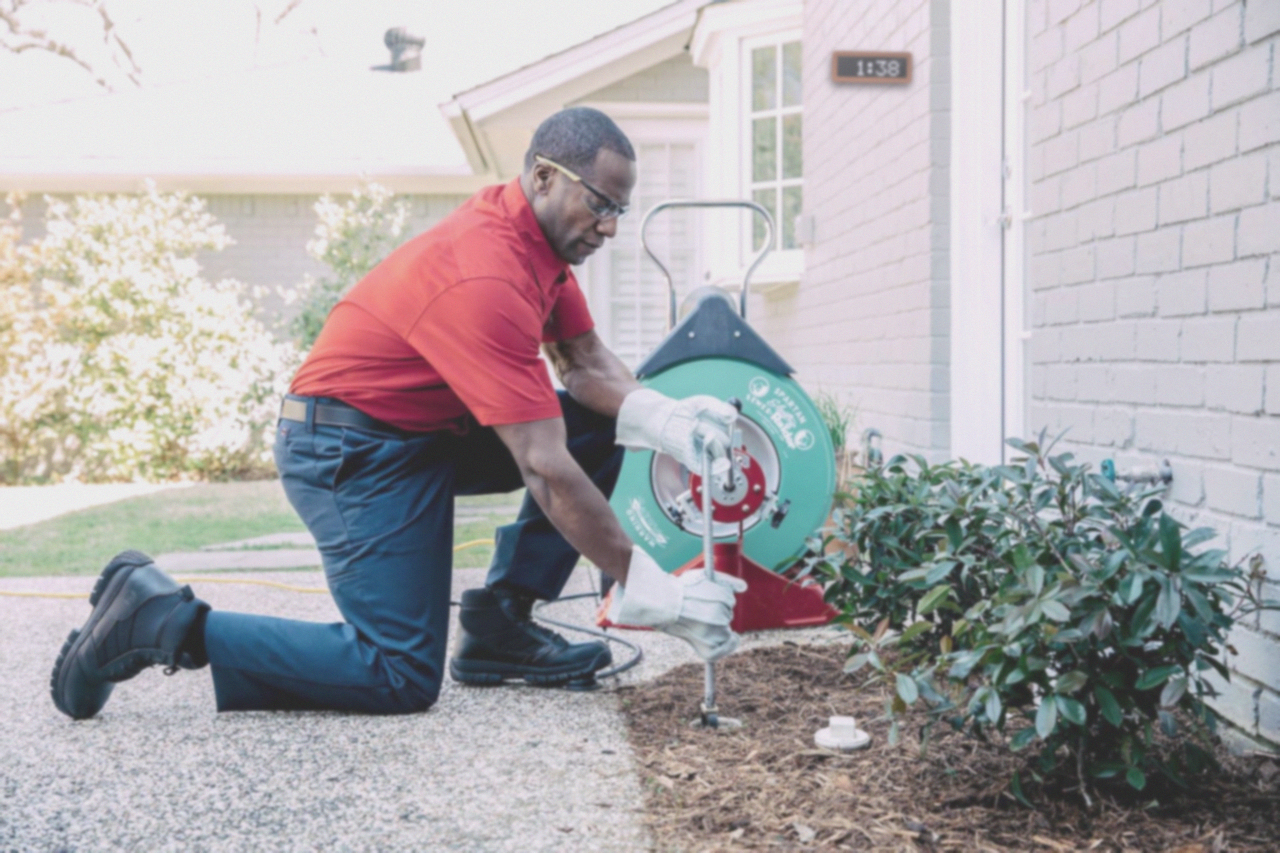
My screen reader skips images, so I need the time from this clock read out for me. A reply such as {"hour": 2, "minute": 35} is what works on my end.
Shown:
{"hour": 1, "minute": 38}
